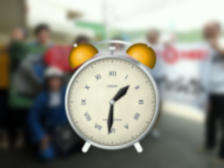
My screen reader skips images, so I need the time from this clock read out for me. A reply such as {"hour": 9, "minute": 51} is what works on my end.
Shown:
{"hour": 1, "minute": 31}
